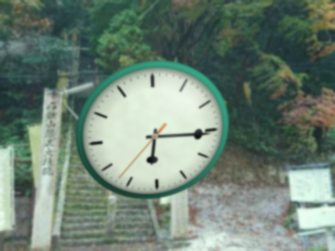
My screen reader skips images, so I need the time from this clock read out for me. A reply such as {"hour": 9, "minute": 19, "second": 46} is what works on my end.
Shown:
{"hour": 6, "minute": 15, "second": 37}
